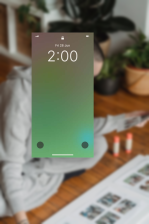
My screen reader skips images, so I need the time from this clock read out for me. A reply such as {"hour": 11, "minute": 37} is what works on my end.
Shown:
{"hour": 2, "minute": 0}
